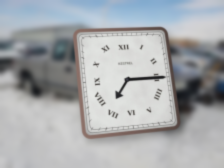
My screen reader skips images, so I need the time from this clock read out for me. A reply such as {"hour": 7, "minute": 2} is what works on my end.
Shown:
{"hour": 7, "minute": 15}
